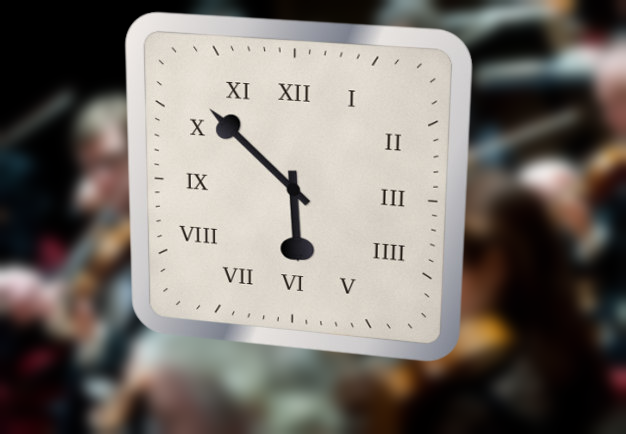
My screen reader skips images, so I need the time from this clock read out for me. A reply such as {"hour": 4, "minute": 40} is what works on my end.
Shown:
{"hour": 5, "minute": 52}
